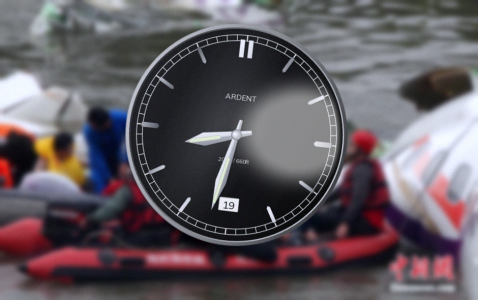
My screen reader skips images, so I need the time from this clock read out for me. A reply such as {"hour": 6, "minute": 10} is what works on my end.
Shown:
{"hour": 8, "minute": 32}
